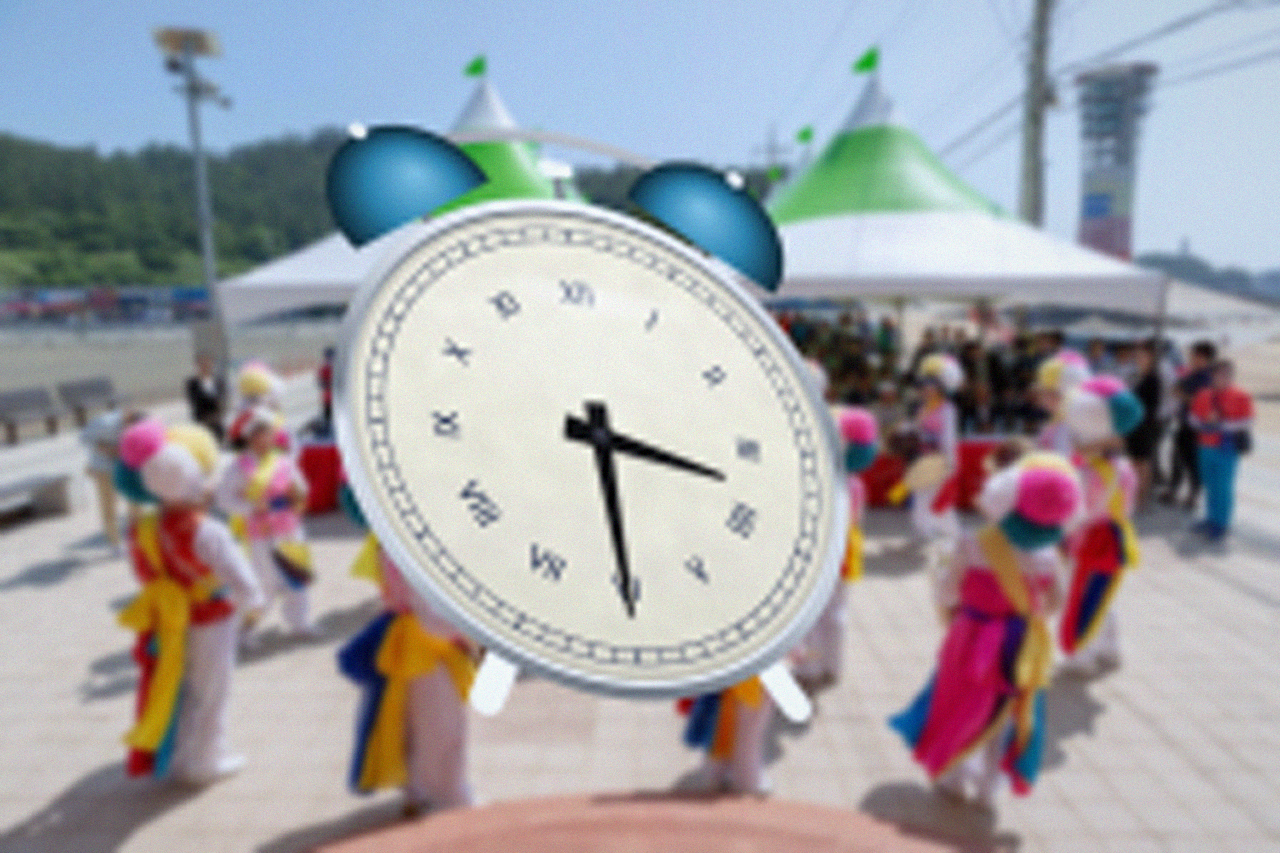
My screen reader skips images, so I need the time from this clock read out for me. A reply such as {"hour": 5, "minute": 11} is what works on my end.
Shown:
{"hour": 3, "minute": 30}
